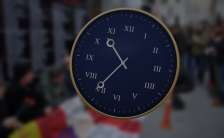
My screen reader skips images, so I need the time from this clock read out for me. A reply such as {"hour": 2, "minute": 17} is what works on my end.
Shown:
{"hour": 10, "minute": 36}
